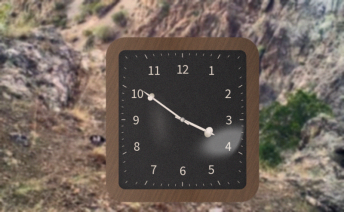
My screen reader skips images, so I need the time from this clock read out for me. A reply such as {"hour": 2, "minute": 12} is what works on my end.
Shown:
{"hour": 3, "minute": 51}
